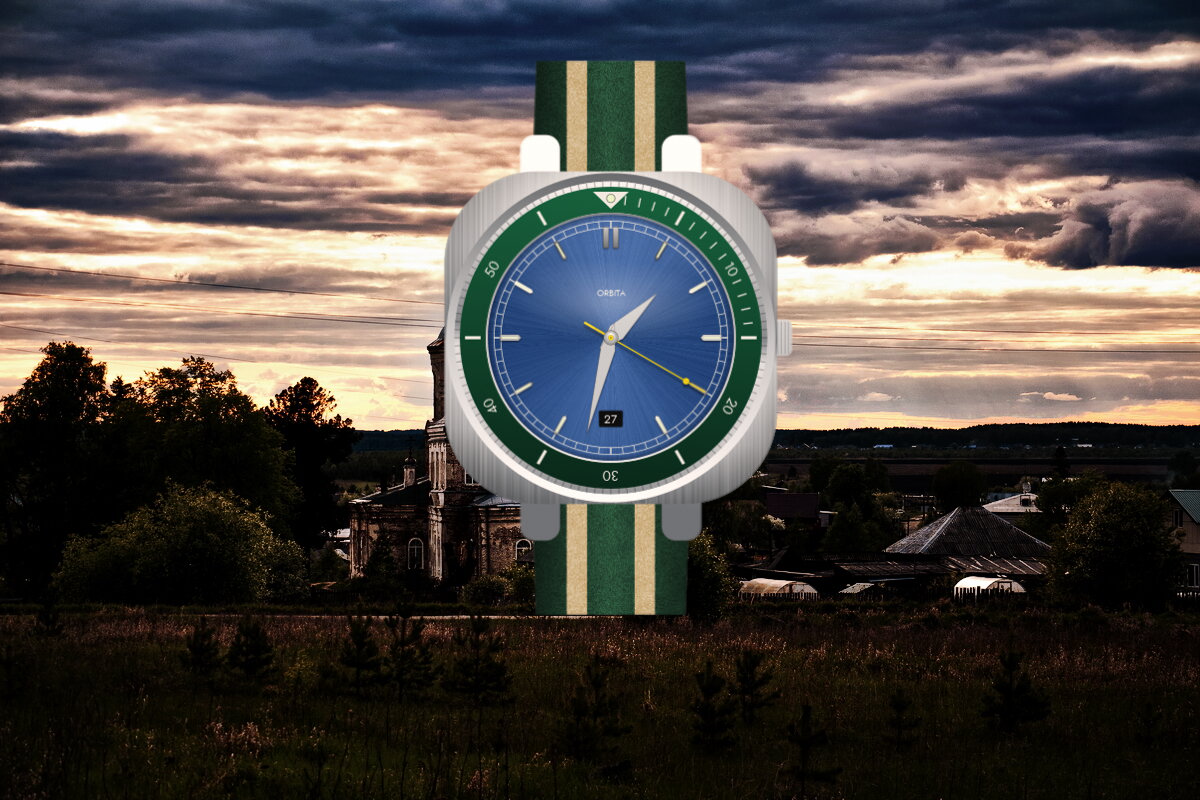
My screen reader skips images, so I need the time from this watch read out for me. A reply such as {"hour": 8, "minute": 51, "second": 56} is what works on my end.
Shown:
{"hour": 1, "minute": 32, "second": 20}
